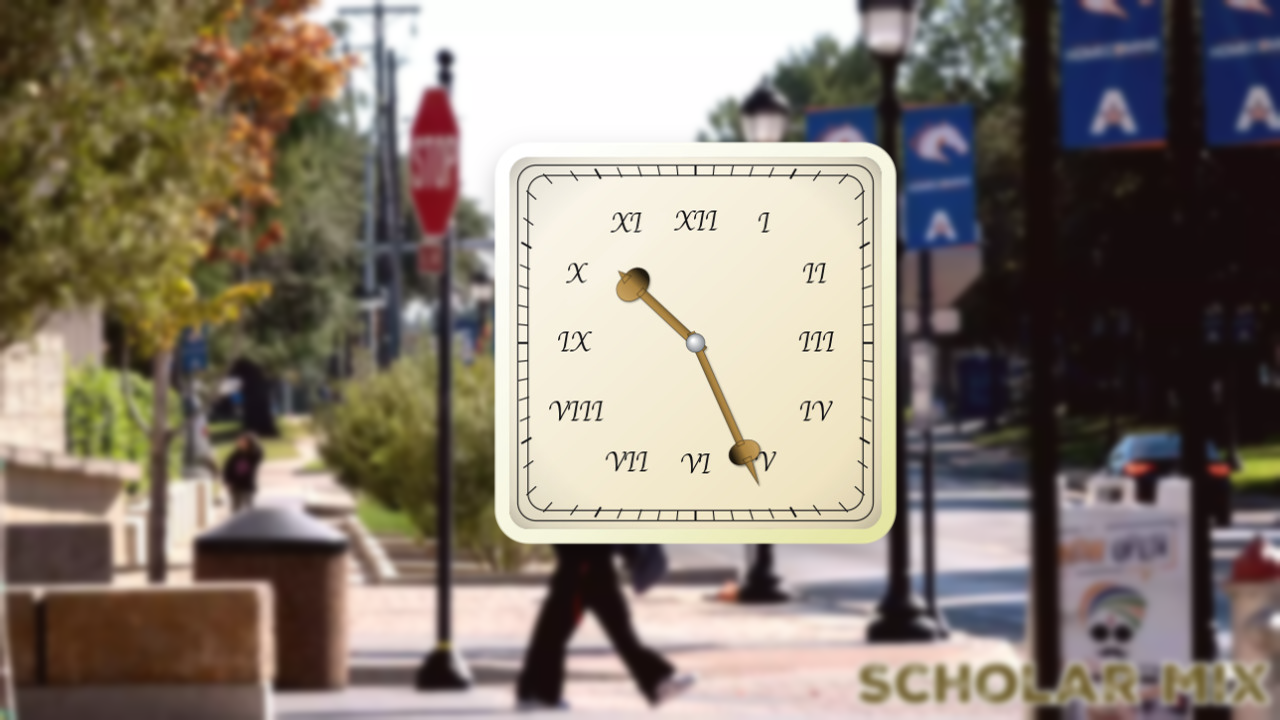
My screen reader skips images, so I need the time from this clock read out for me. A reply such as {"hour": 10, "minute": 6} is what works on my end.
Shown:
{"hour": 10, "minute": 26}
